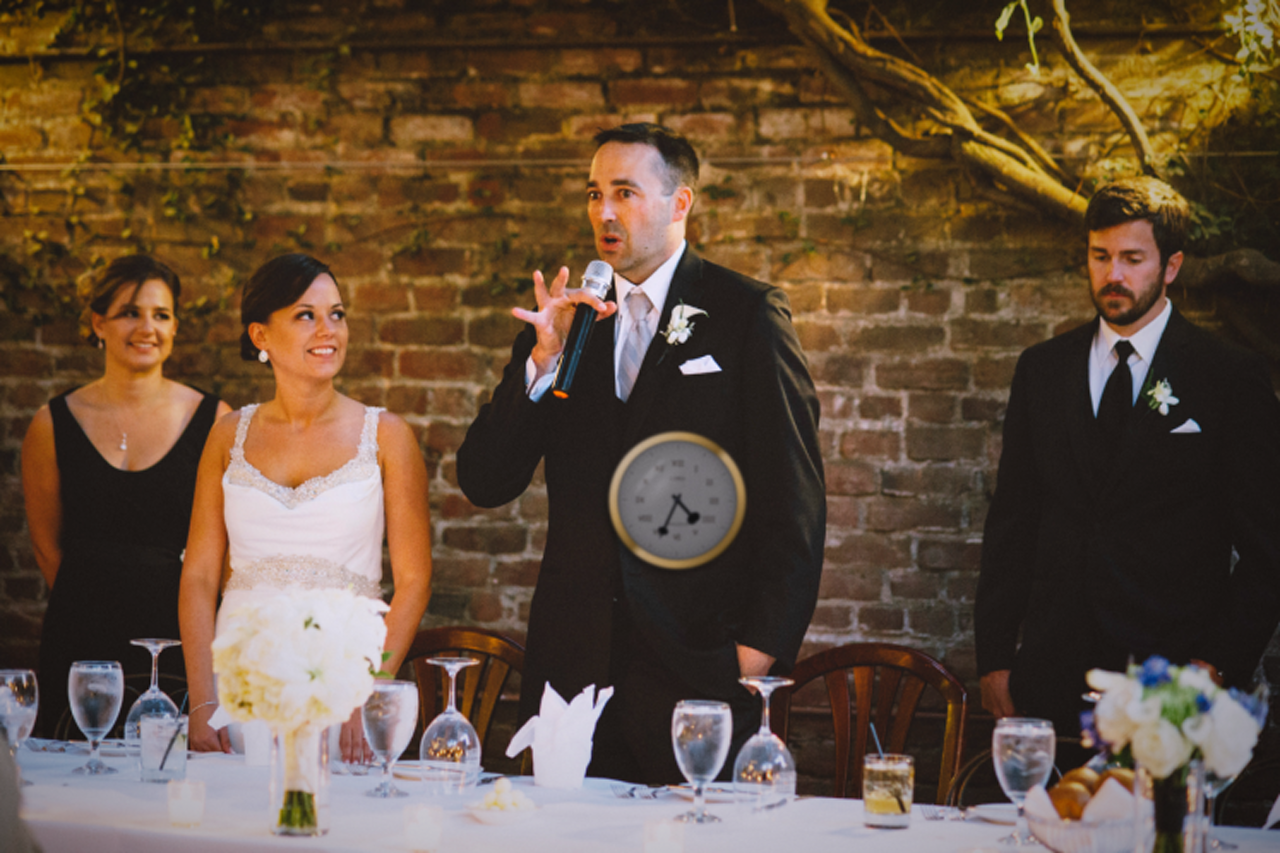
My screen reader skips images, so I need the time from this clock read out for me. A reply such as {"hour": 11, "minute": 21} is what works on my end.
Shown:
{"hour": 4, "minute": 34}
